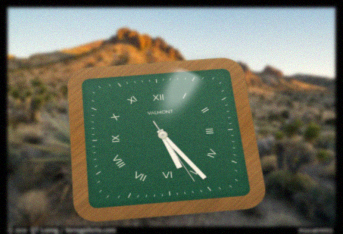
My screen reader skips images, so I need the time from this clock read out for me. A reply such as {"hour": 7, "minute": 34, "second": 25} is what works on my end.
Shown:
{"hour": 5, "minute": 24, "second": 26}
